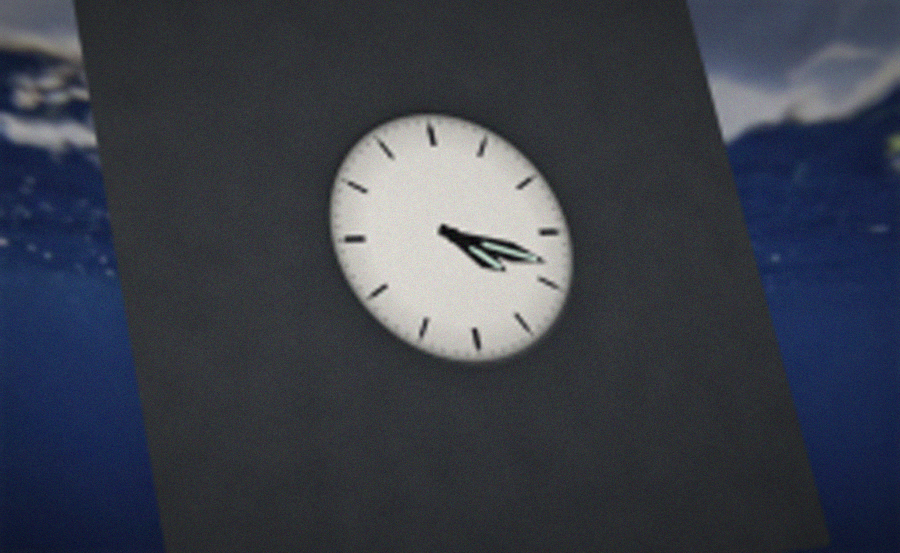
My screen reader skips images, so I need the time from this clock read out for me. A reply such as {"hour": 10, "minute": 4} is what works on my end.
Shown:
{"hour": 4, "minute": 18}
